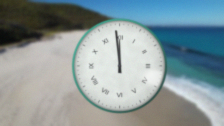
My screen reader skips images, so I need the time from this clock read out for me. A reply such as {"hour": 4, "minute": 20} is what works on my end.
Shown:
{"hour": 11, "minute": 59}
